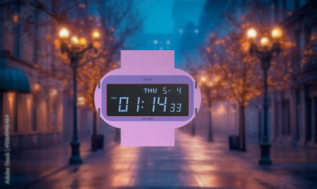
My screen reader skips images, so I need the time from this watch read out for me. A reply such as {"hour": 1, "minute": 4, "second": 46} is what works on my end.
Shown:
{"hour": 1, "minute": 14, "second": 33}
